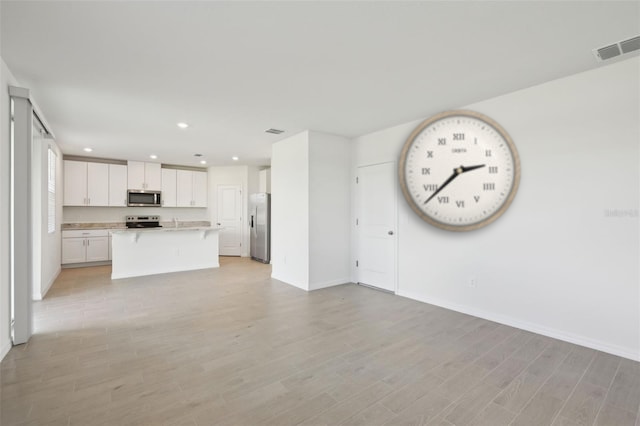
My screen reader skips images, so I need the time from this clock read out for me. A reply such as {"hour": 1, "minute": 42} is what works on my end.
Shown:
{"hour": 2, "minute": 38}
